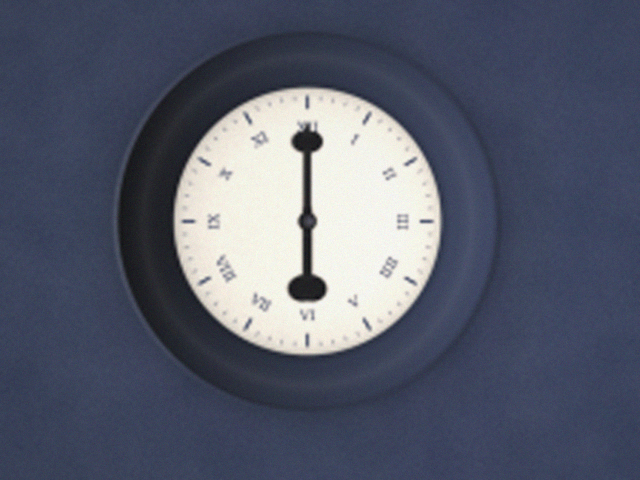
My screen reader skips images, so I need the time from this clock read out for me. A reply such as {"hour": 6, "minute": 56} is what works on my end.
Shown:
{"hour": 6, "minute": 0}
